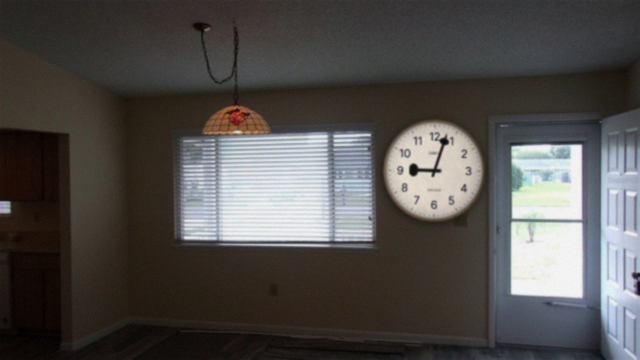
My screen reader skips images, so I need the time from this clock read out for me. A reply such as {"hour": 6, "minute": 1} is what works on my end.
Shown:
{"hour": 9, "minute": 3}
